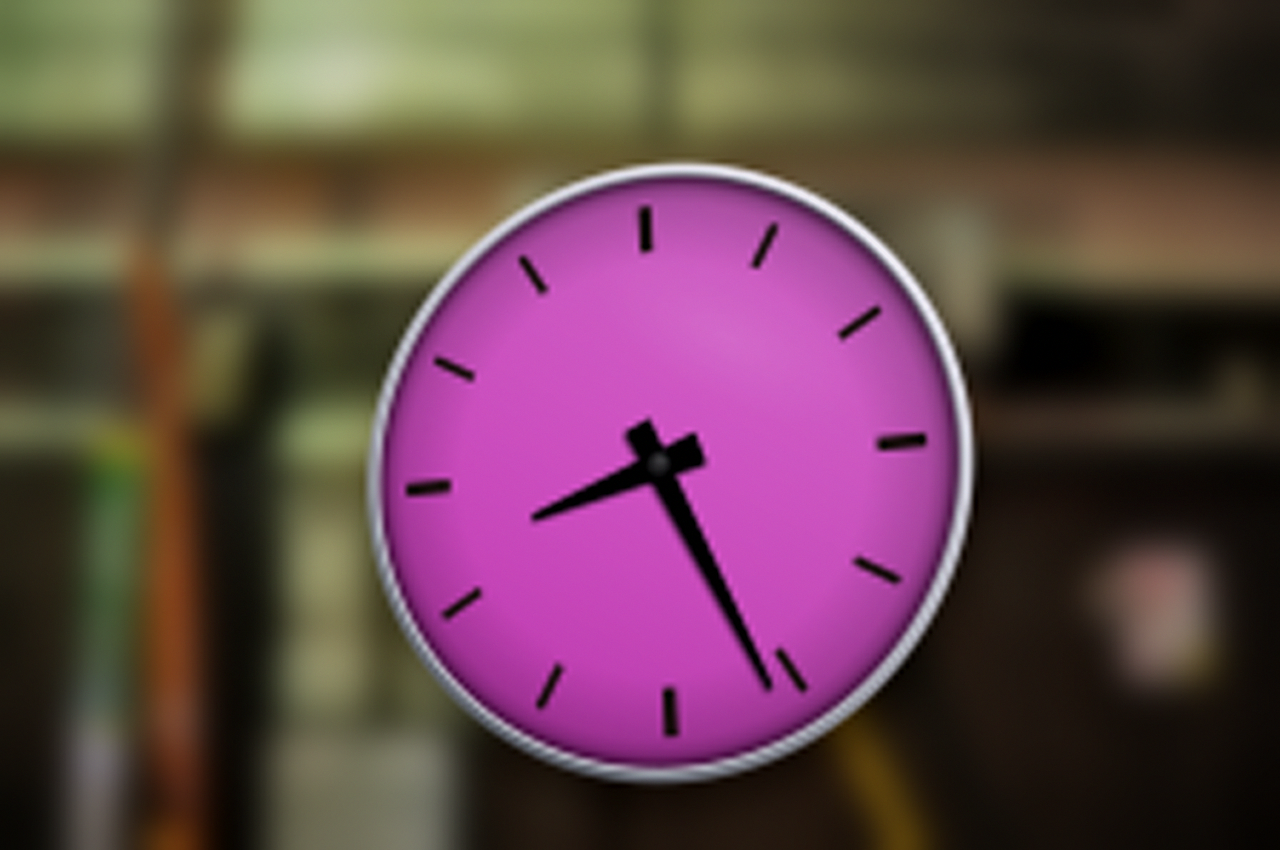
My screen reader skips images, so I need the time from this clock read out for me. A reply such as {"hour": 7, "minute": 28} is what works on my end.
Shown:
{"hour": 8, "minute": 26}
